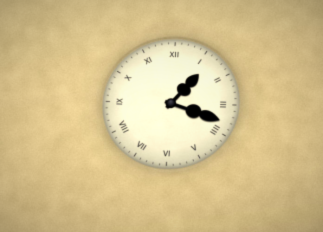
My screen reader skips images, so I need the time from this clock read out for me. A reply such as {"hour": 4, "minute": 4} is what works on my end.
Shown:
{"hour": 1, "minute": 18}
